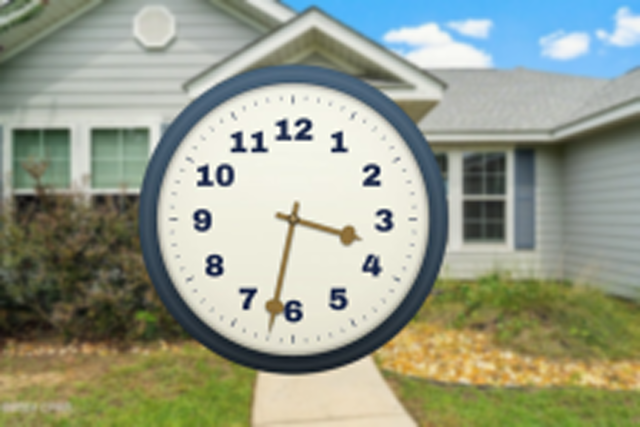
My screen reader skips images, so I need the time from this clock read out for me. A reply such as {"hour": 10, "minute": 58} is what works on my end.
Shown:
{"hour": 3, "minute": 32}
